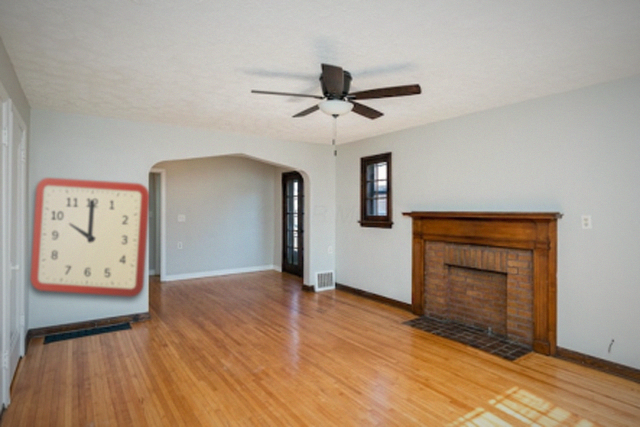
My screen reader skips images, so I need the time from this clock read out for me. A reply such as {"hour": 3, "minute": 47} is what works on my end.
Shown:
{"hour": 10, "minute": 0}
